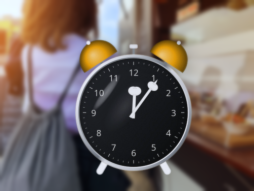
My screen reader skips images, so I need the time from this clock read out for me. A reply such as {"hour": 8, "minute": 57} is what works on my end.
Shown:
{"hour": 12, "minute": 6}
